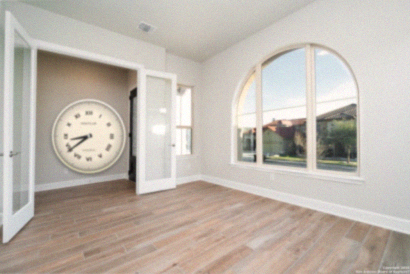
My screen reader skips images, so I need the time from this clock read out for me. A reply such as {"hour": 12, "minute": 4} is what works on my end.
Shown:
{"hour": 8, "minute": 39}
